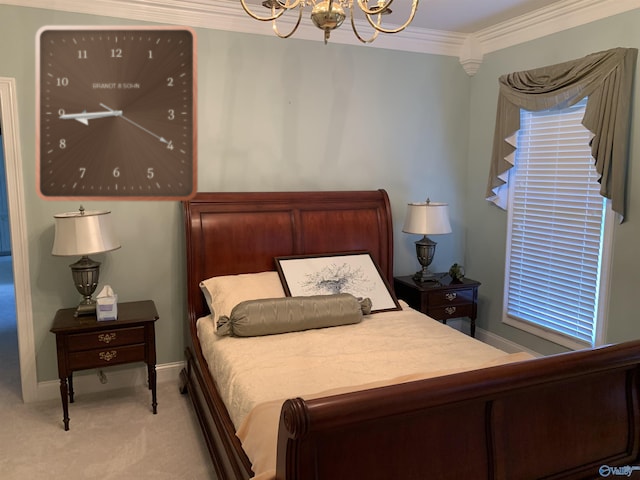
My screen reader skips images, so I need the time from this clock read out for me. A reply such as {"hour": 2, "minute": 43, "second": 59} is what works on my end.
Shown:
{"hour": 8, "minute": 44, "second": 20}
